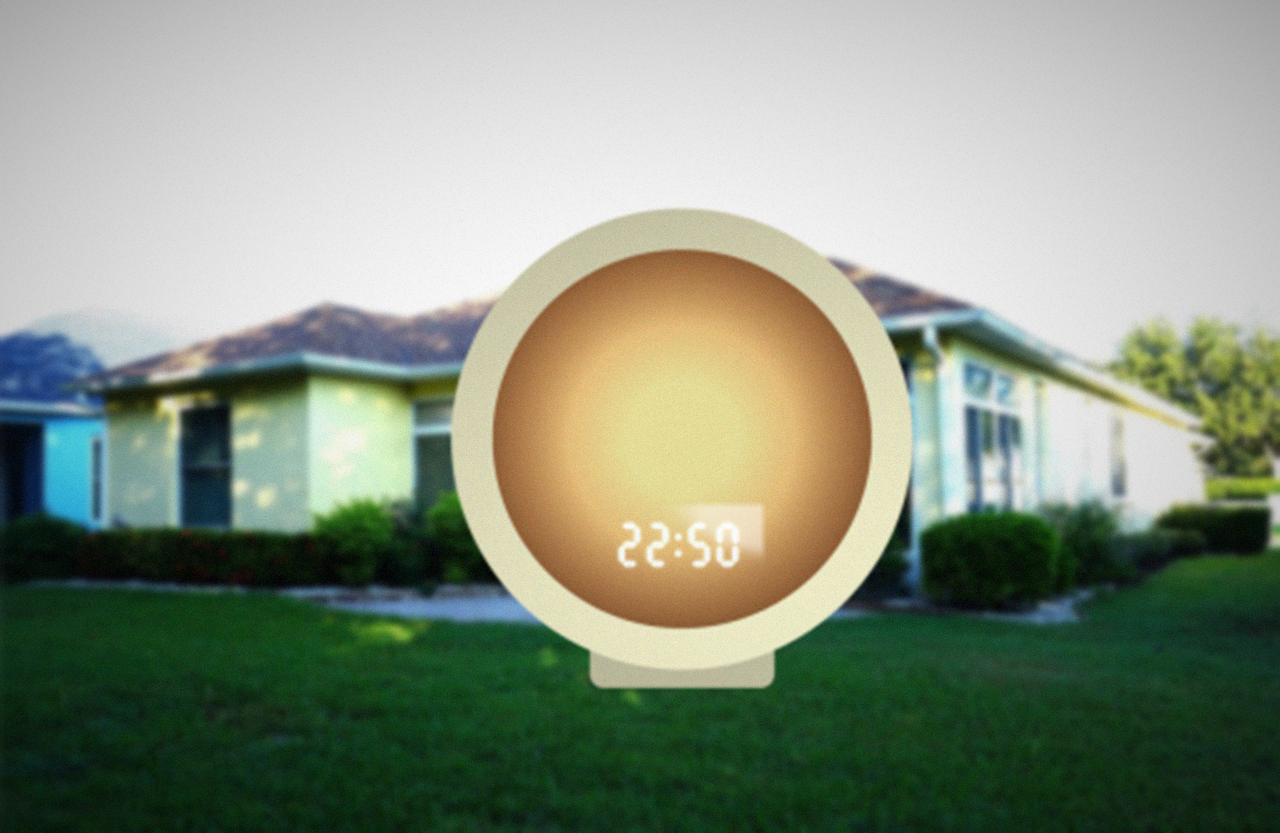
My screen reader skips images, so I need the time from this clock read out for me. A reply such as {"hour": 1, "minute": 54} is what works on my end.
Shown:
{"hour": 22, "minute": 50}
